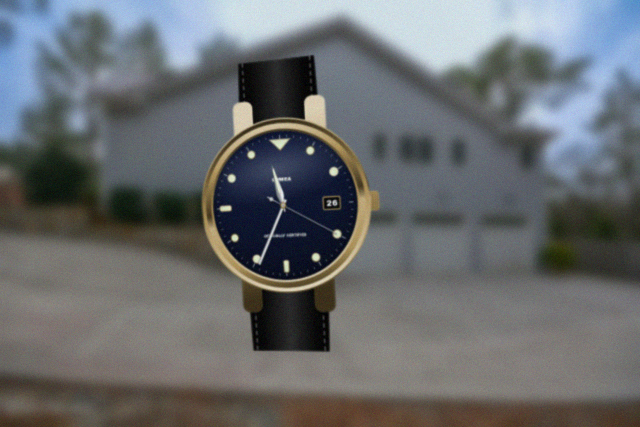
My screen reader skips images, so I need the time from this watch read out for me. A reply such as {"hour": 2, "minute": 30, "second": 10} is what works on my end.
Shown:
{"hour": 11, "minute": 34, "second": 20}
